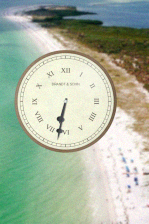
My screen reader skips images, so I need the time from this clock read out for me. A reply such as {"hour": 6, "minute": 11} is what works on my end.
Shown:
{"hour": 6, "minute": 32}
